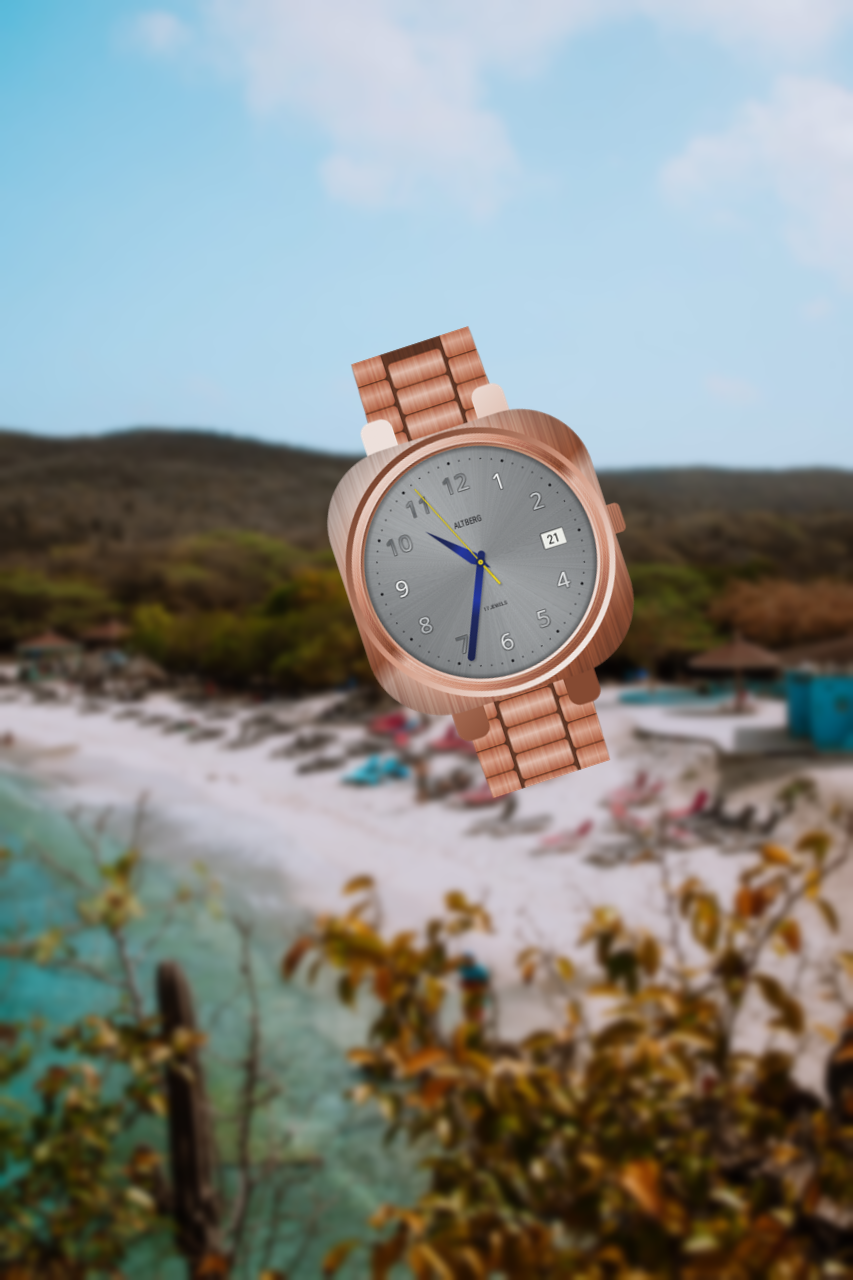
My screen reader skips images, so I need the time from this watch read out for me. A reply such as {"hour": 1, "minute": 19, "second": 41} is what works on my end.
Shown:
{"hour": 10, "minute": 33, "second": 56}
